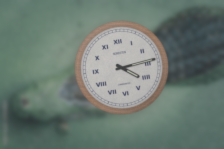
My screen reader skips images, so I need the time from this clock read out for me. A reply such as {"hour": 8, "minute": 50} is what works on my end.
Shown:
{"hour": 4, "minute": 14}
